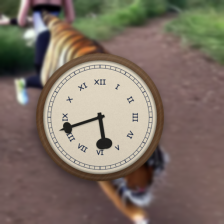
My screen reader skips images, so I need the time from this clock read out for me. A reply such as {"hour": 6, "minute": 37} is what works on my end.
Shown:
{"hour": 5, "minute": 42}
